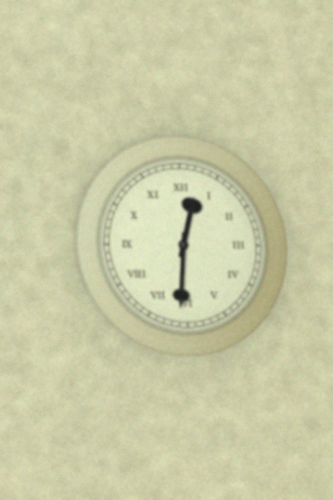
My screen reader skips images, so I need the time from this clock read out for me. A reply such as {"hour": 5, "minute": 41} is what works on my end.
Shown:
{"hour": 12, "minute": 31}
